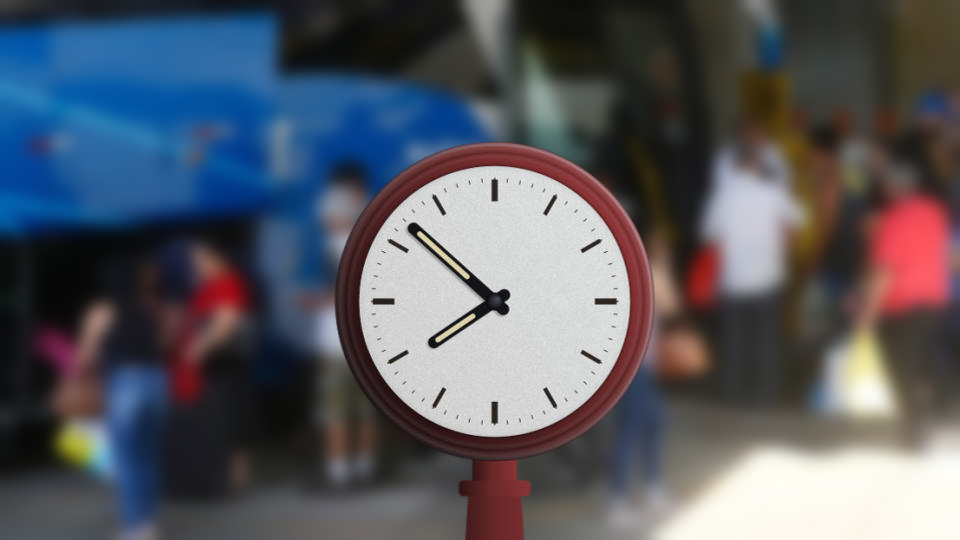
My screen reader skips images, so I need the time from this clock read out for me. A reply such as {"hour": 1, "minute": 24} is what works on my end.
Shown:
{"hour": 7, "minute": 52}
